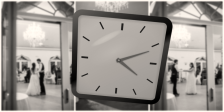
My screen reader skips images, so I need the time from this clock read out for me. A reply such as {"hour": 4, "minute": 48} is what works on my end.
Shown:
{"hour": 4, "minute": 11}
